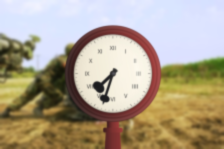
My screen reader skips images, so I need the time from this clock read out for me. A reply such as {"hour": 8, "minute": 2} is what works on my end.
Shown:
{"hour": 7, "minute": 33}
